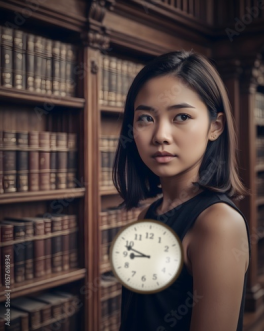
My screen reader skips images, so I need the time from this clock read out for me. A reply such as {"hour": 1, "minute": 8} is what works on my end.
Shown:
{"hour": 8, "minute": 48}
